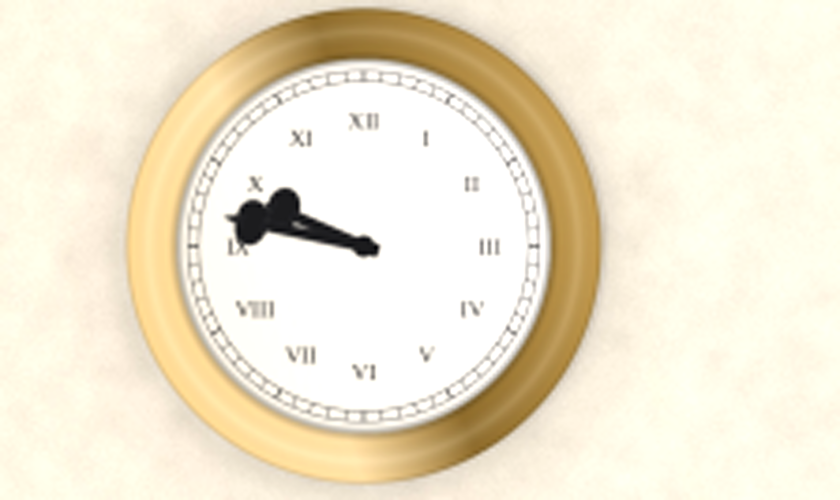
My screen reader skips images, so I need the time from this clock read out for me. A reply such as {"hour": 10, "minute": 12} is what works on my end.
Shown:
{"hour": 9, "minute": 47}
